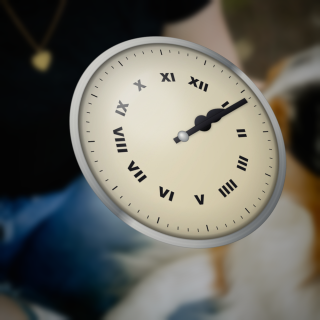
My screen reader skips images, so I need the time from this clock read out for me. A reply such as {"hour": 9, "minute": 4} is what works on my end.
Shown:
{"hour": 1, "minute": 6}
